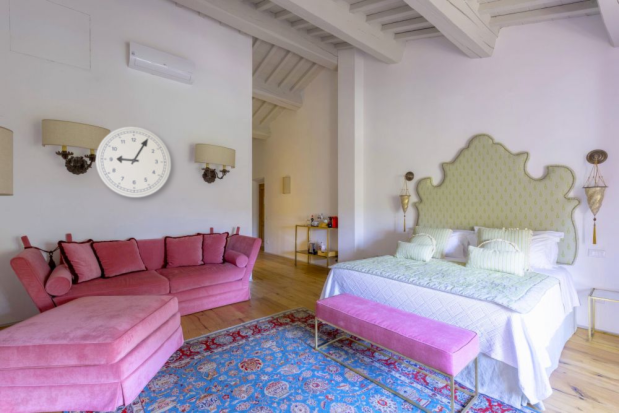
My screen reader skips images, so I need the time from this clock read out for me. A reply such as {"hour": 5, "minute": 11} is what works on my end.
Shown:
{"hour": 9, "minute": 5}
